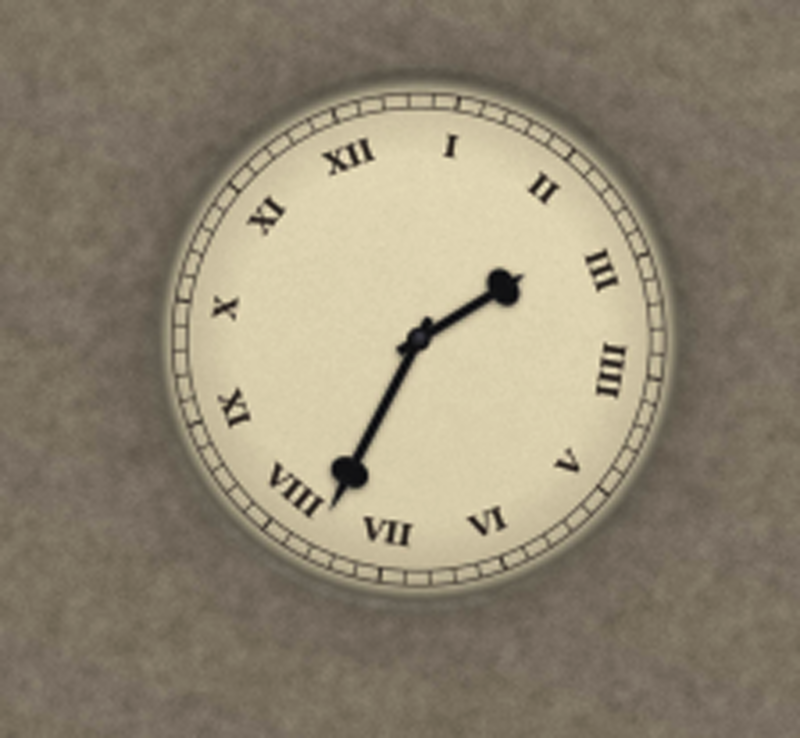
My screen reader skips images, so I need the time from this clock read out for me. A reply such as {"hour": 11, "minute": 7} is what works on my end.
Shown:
{"hour": 2, "minute": 38}
